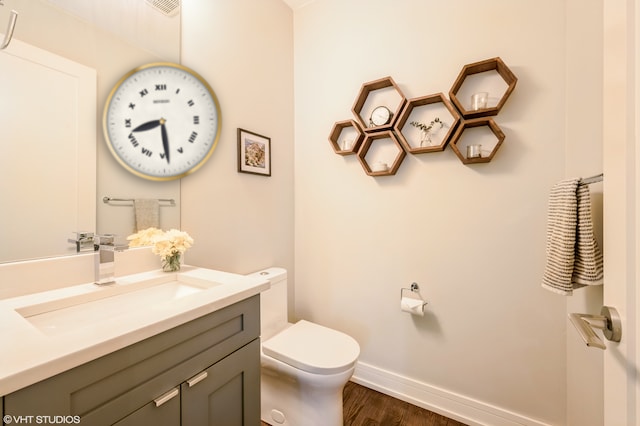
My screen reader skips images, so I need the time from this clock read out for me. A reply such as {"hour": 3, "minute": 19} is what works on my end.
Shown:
{"hour": 8, "minute": 29}
